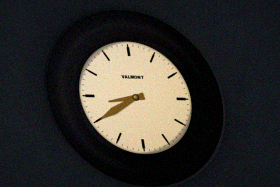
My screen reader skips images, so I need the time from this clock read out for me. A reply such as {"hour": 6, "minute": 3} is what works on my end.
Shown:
{"hour": 8, "minute": 40}
